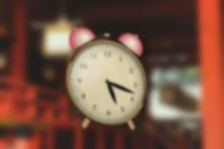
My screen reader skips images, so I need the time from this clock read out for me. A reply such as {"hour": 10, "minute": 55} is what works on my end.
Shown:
{"hour": 5, "minute": 18}
